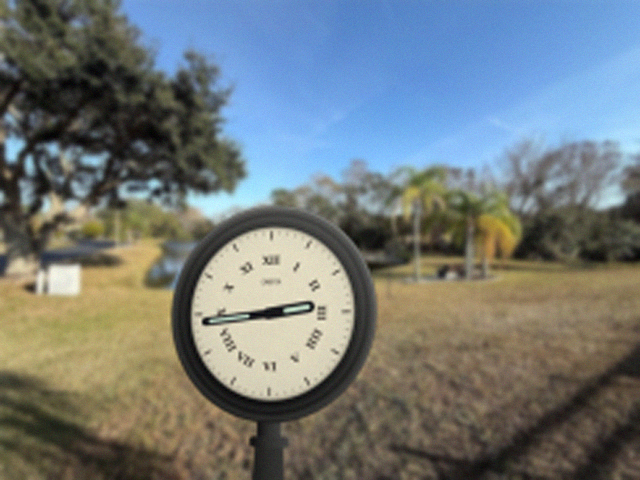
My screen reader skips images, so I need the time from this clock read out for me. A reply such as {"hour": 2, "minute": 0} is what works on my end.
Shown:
{"hour": 2, "minute": 44}
